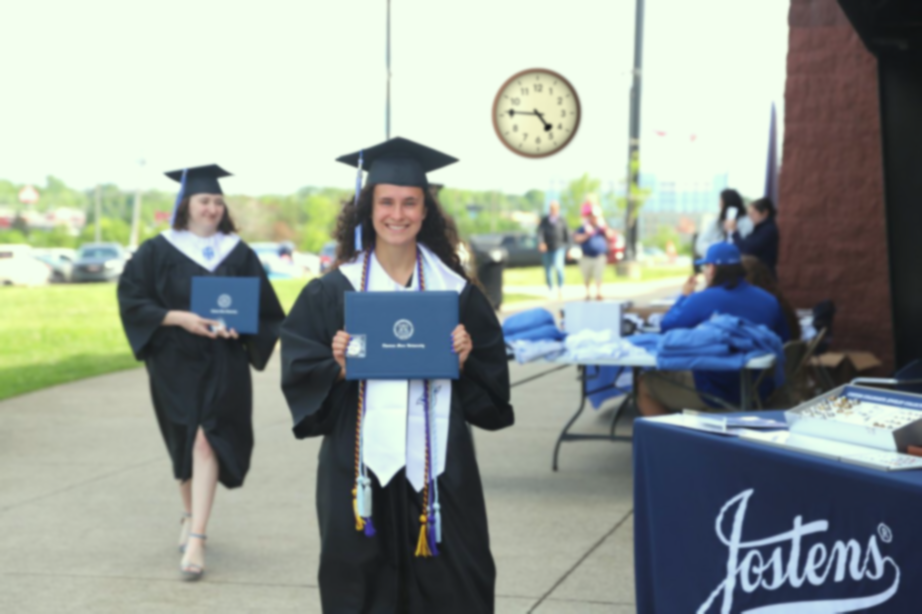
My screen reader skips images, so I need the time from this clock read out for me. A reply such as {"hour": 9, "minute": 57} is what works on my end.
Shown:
{"hour": 4, "minute": 46}
